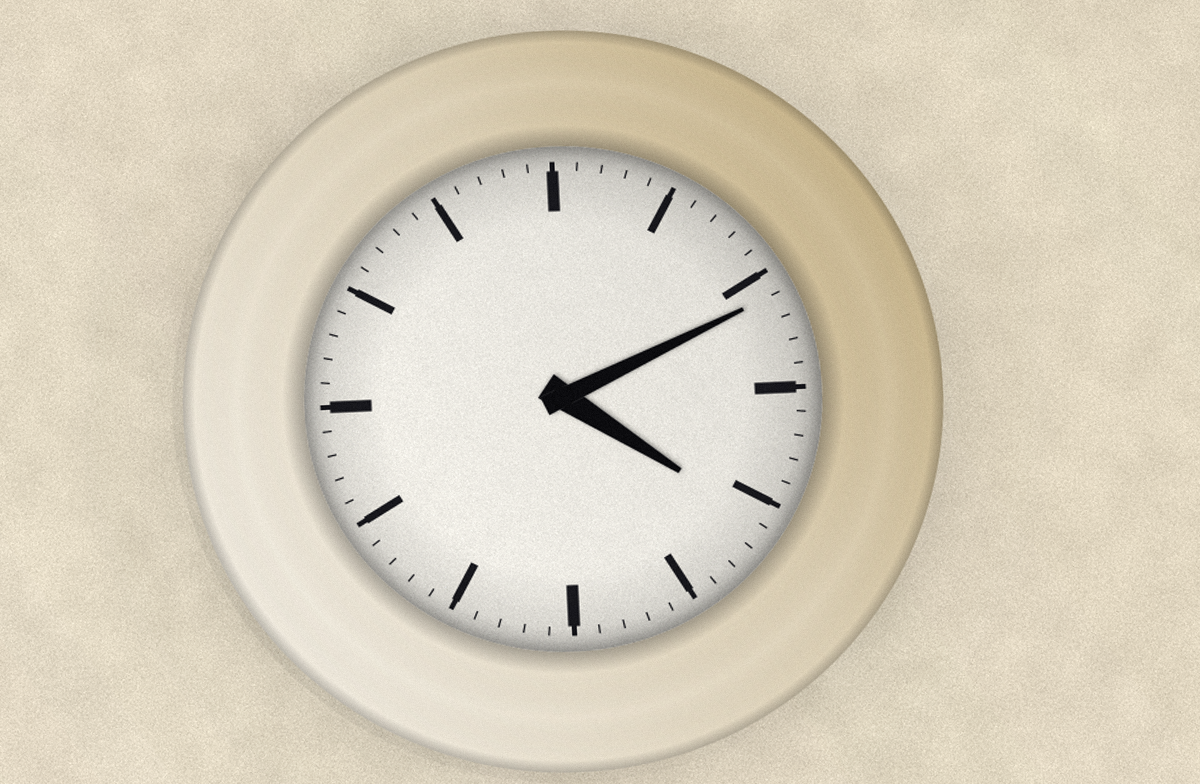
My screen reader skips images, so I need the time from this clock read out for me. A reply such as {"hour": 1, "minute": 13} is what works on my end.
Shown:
{"hour": 4, "minute": 11}
